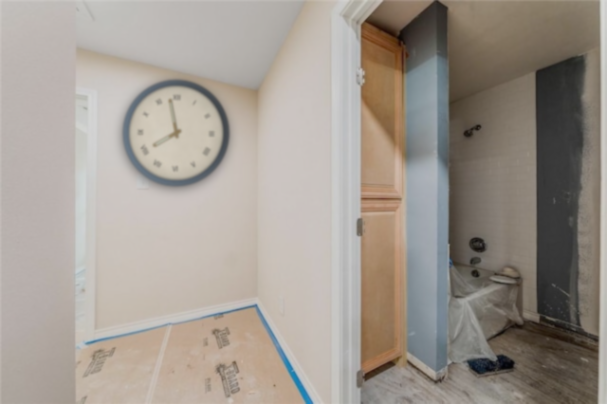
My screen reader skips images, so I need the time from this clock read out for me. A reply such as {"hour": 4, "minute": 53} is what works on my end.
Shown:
{"hour": 7, "minute": 58}
